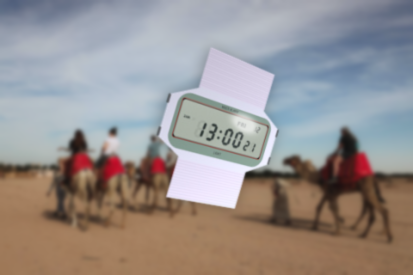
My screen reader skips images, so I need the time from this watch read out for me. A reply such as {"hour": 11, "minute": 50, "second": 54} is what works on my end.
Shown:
{"hour": 13, "minute": 0, "second": 21}
